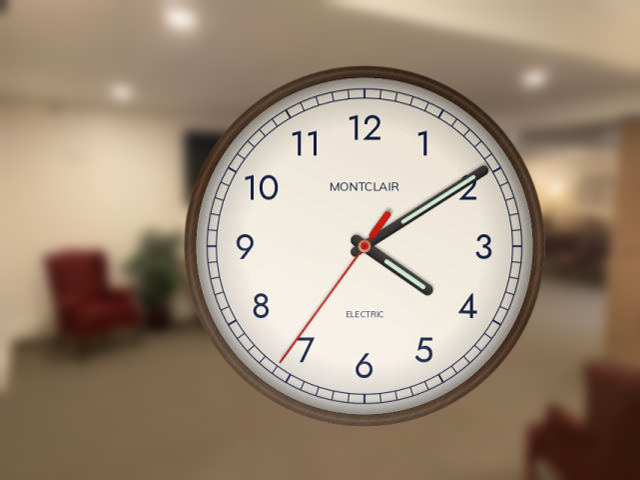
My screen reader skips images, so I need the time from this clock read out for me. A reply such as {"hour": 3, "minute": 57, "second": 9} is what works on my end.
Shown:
{"hour": 4, "minute": 9, "second": 36}
